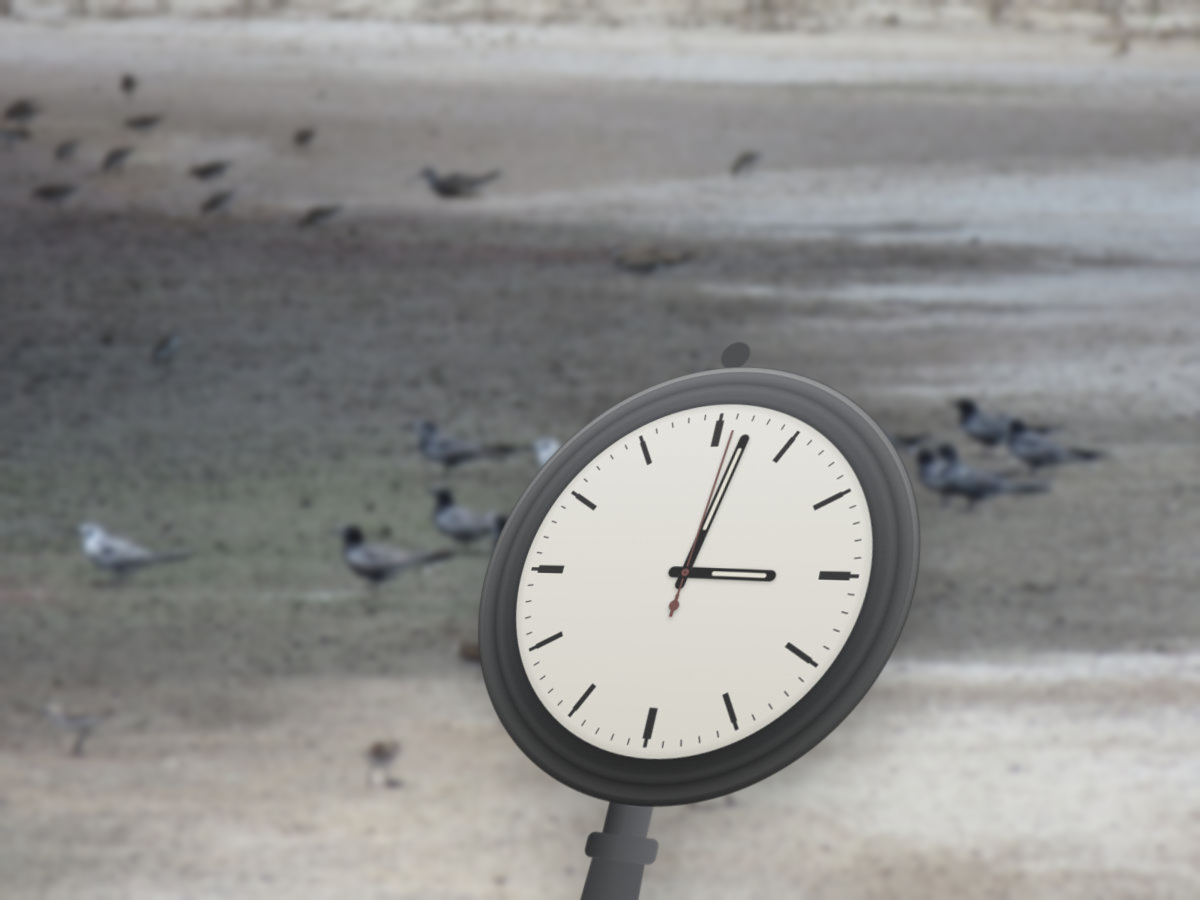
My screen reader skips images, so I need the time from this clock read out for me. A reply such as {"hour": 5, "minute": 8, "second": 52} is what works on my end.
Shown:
{"hour": 3, "minute": 2, "second": 1}
